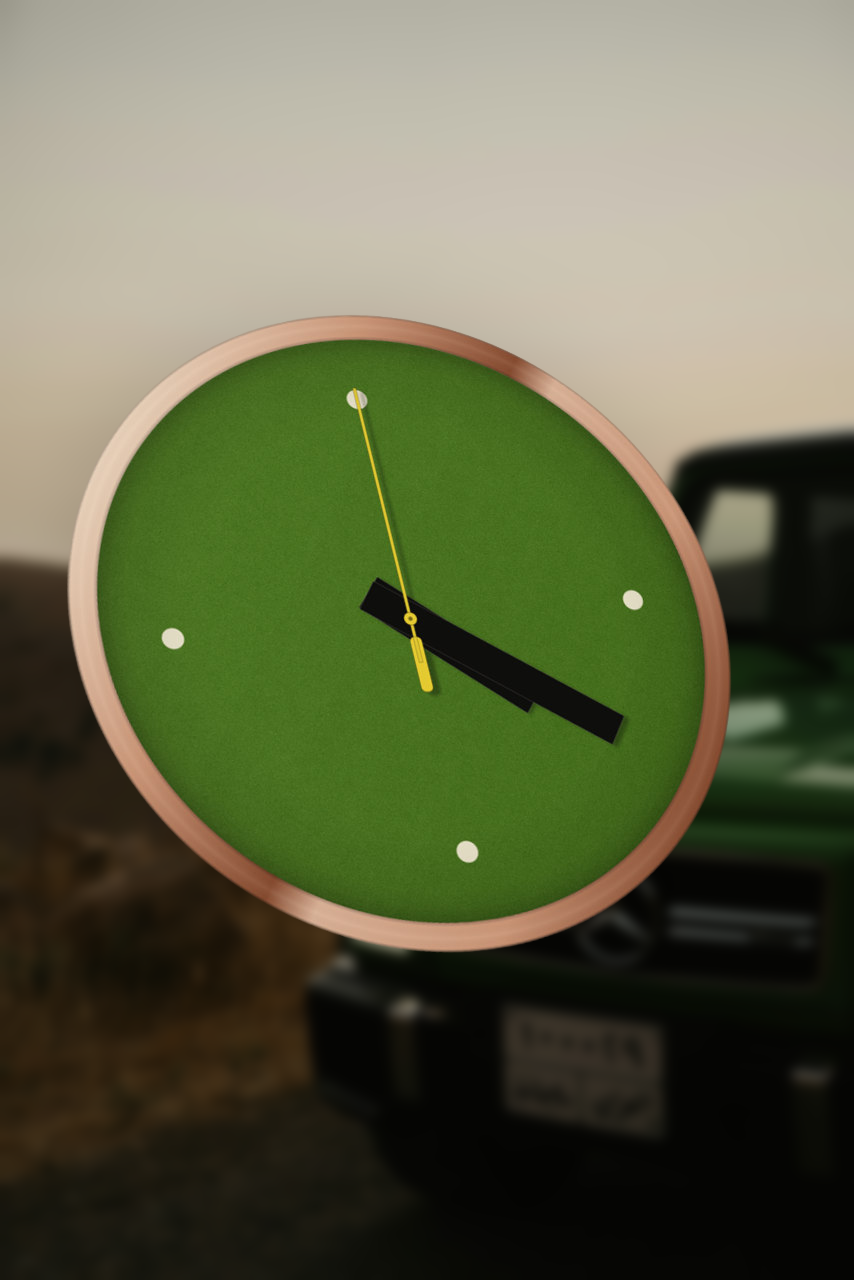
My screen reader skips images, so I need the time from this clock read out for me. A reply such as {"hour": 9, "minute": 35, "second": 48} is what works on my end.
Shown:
{"hour": 4, "minute": 21, "second": 0}
